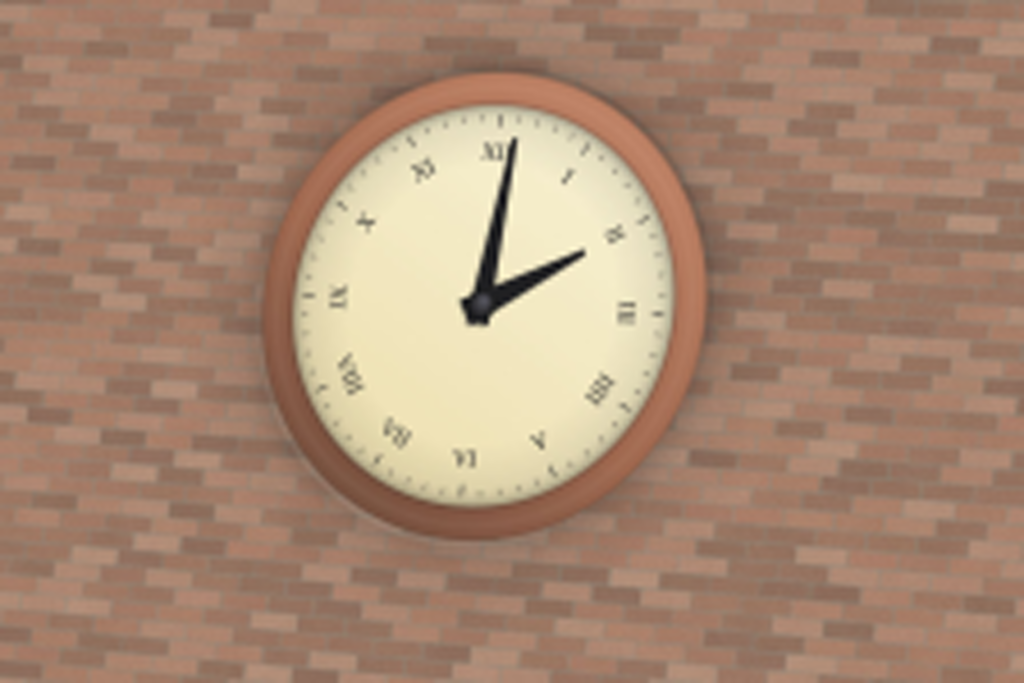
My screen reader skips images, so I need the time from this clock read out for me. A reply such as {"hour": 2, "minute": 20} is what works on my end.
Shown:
{"hour": 2, "minute": 1}
